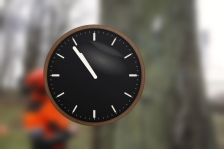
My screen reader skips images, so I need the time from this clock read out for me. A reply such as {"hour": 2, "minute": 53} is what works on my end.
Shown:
{"hour": 10, "minute": 54}
